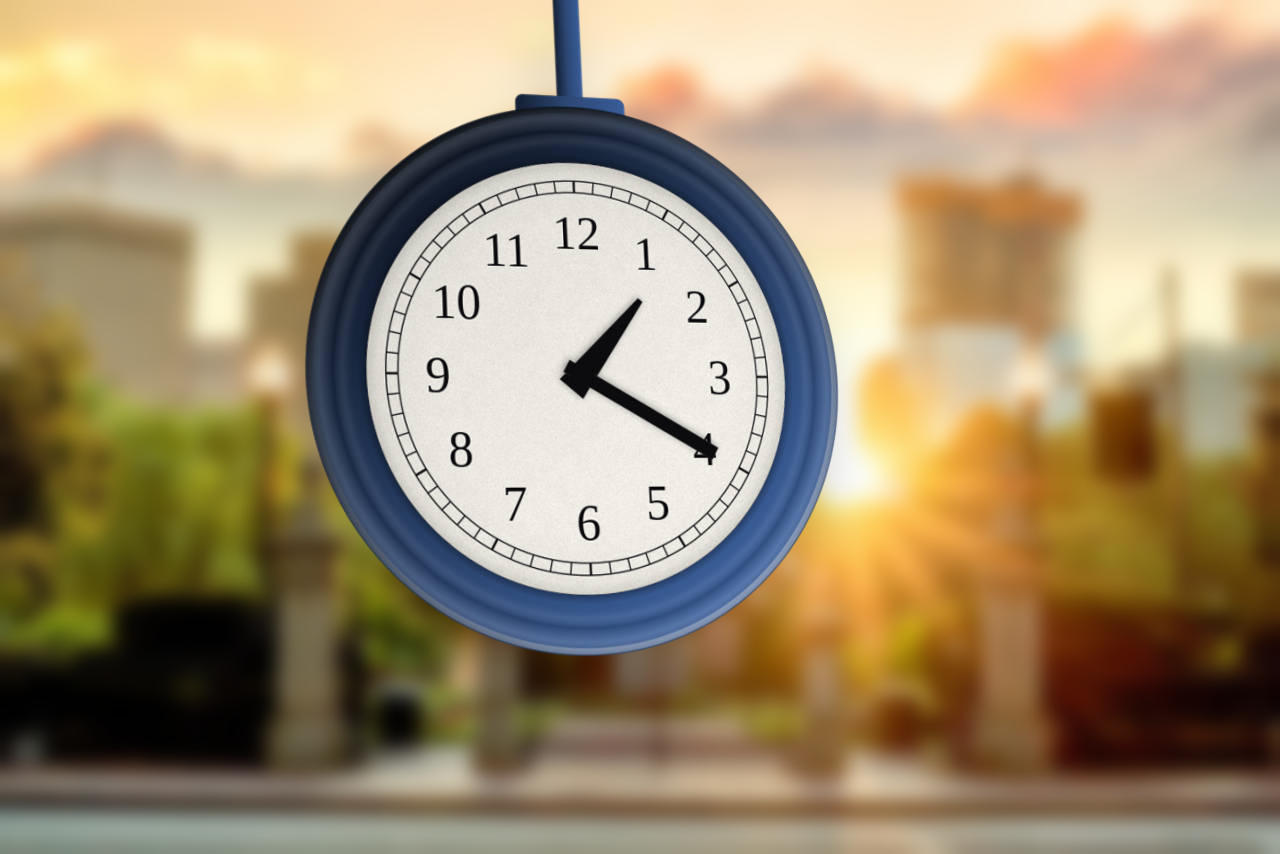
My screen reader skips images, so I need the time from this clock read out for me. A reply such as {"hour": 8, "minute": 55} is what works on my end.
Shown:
{"hour": 1, "minute": 20}
